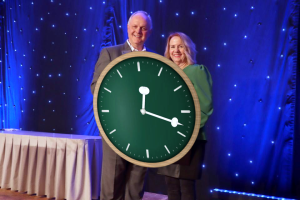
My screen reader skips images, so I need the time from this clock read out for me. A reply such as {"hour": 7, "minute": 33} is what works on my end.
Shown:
{"hour": 12, "minute": 18}
